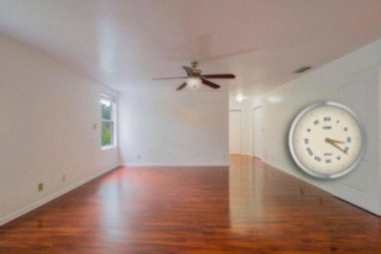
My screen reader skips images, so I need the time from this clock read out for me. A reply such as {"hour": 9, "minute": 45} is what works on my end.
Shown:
{"hour": 3, "minute": 21}
